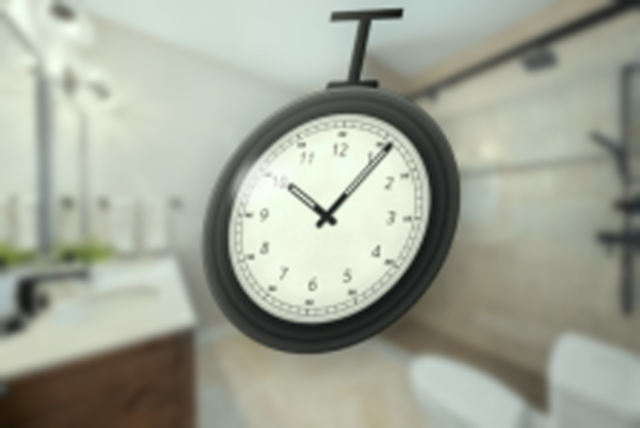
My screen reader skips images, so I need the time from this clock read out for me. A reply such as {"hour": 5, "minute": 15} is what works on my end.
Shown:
{"hour": 10, "minute": 6}
